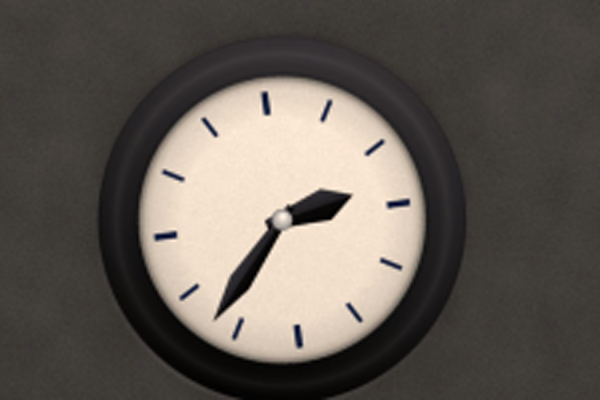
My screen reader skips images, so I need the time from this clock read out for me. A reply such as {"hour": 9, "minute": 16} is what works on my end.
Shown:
{"hour": 2, "minute": 37}
